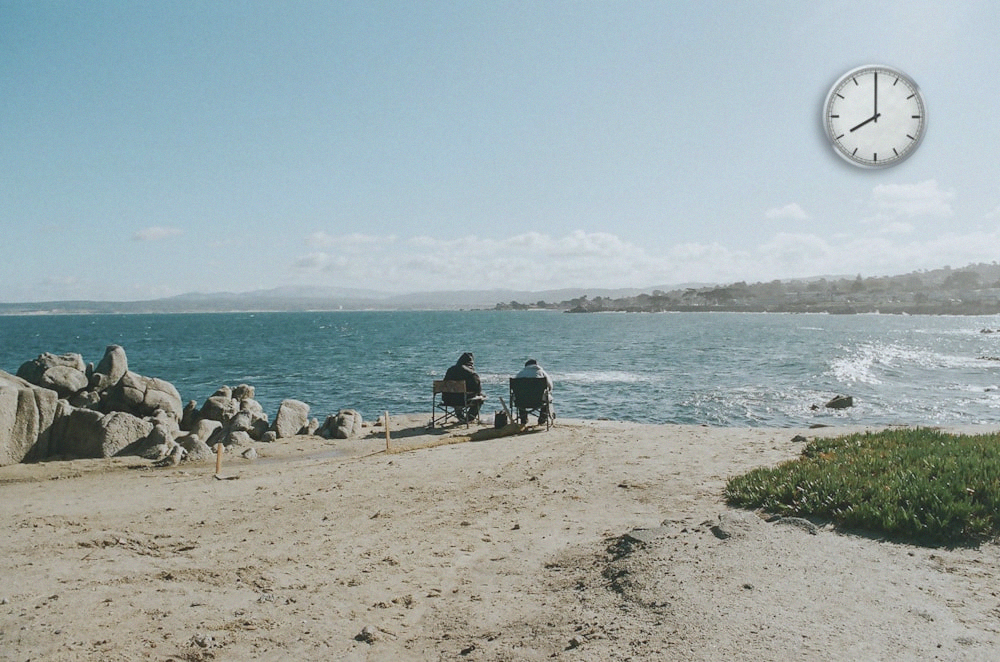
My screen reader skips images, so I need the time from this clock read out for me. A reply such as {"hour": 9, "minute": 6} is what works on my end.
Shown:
{"hour": 8, "minute": 0}
